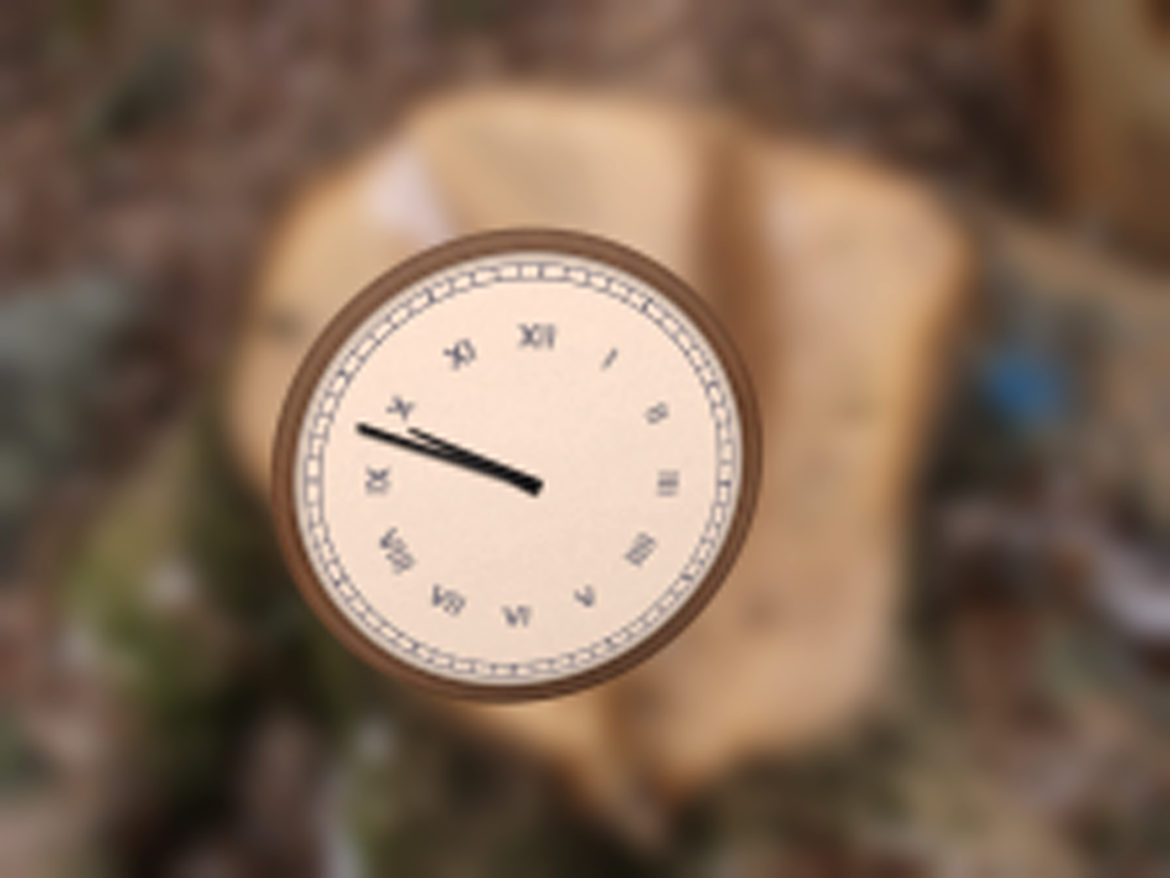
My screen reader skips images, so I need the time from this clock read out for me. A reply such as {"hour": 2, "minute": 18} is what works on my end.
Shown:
{"hour": 9, "minute": 48}
